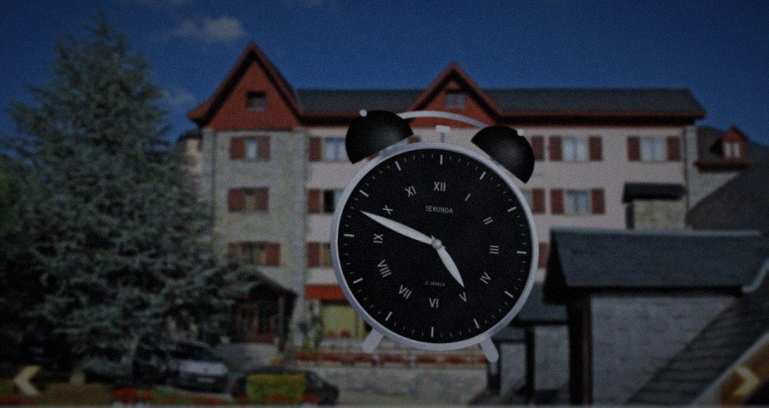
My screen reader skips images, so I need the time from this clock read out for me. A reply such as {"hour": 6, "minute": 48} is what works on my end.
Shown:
{"hour": 4, "minute": 48}
